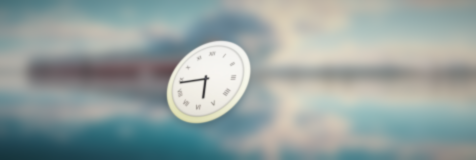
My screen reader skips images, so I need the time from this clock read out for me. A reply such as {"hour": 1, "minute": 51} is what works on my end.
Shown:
{"hour": 5, "minute": 44}
